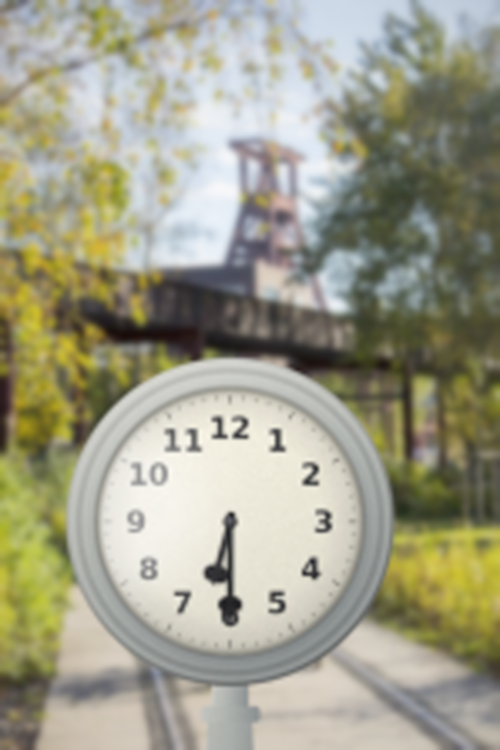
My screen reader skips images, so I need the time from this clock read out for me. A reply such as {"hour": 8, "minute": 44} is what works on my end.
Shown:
{"hour": 6, "minute": 30}
